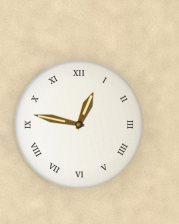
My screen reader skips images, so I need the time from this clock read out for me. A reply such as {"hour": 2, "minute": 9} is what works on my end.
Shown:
{"hour": 12, "minute": 47}
